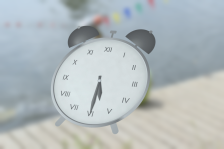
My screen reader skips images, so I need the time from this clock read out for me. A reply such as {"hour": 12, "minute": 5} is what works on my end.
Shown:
{"hour": 5, "minute": 30}
